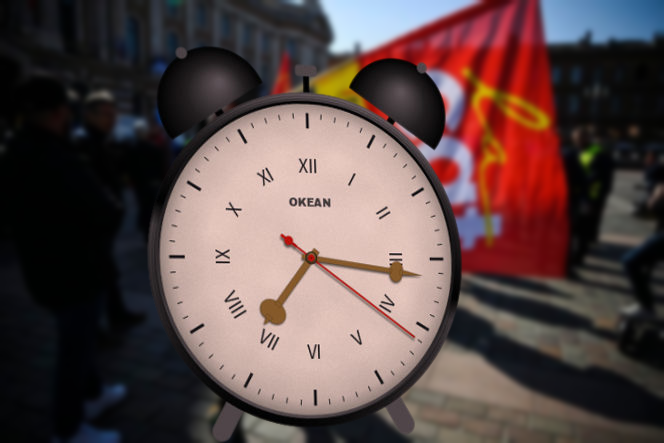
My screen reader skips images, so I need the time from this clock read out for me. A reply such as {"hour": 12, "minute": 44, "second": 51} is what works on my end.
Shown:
{"hour": 7, "minute": 16, "second": 21}
